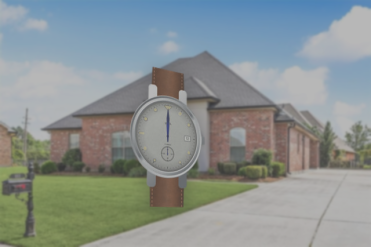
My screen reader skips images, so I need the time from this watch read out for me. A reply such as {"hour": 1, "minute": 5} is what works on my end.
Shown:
{"hour": 12, "minute": 0}
